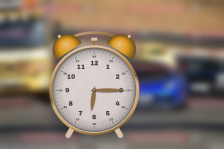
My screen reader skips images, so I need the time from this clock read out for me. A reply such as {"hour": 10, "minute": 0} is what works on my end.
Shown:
{"hour": 6, "minute": 15}
